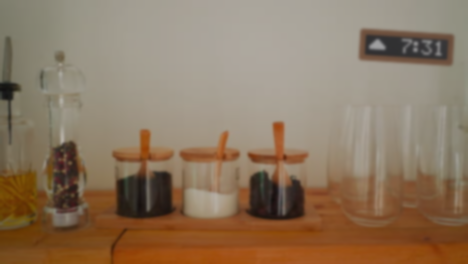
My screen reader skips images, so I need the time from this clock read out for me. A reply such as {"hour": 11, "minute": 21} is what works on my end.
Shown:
{"hour": 7, "minute": 31}
